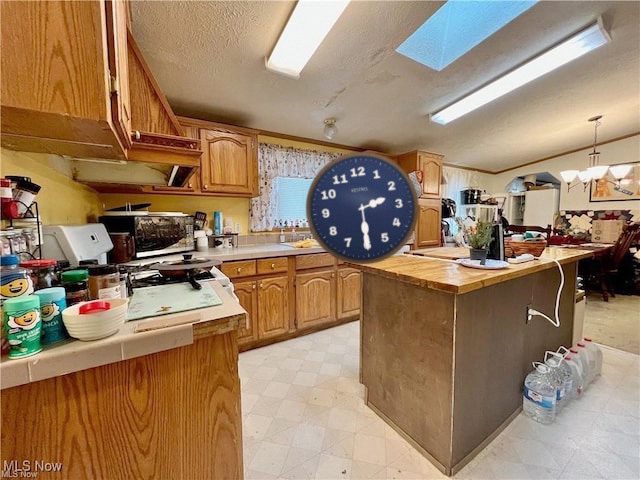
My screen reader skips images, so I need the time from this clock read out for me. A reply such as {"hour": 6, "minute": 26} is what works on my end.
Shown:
{"hour": 2, "minute": 30}
